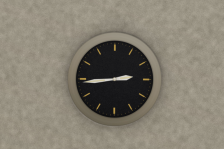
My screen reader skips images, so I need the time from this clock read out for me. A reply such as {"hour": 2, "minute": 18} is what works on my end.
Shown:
{"hour": 2, "minute": 44}
